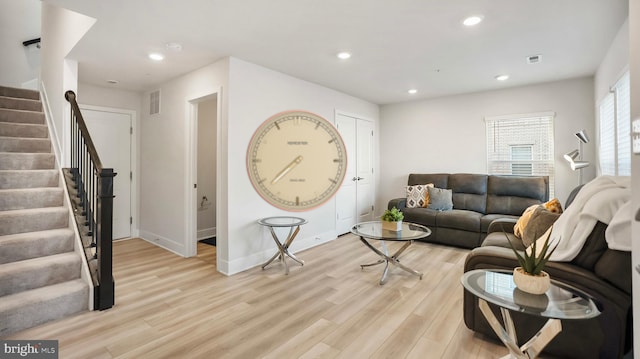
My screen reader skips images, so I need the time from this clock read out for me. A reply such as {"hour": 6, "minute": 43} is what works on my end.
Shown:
{"hour": 7, "minute": 38}
